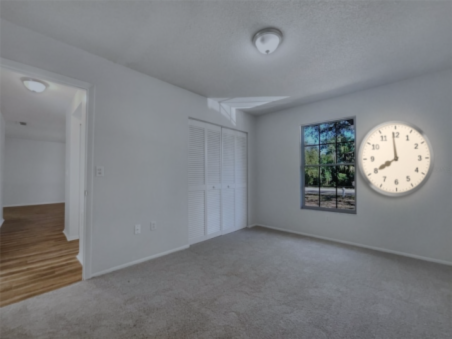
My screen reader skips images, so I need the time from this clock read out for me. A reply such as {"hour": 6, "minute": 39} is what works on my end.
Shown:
{"hour": 7, "minute": 59}
